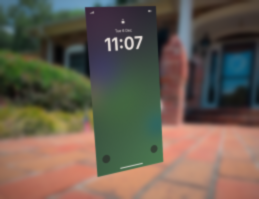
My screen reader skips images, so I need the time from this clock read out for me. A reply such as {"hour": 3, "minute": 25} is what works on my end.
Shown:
{"hour": 11, "minute": 7}
